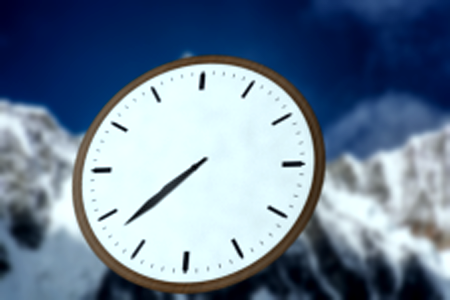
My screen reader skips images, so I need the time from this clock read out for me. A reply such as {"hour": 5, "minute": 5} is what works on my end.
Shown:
{"hour": 7, "minute": 38}
